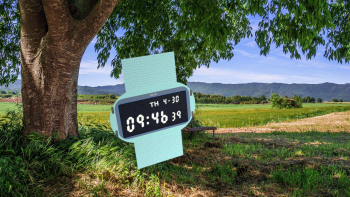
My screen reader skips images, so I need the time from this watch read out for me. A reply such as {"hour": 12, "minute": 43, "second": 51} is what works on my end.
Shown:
{"hour": 9, "minute": 46, "second": 39}
